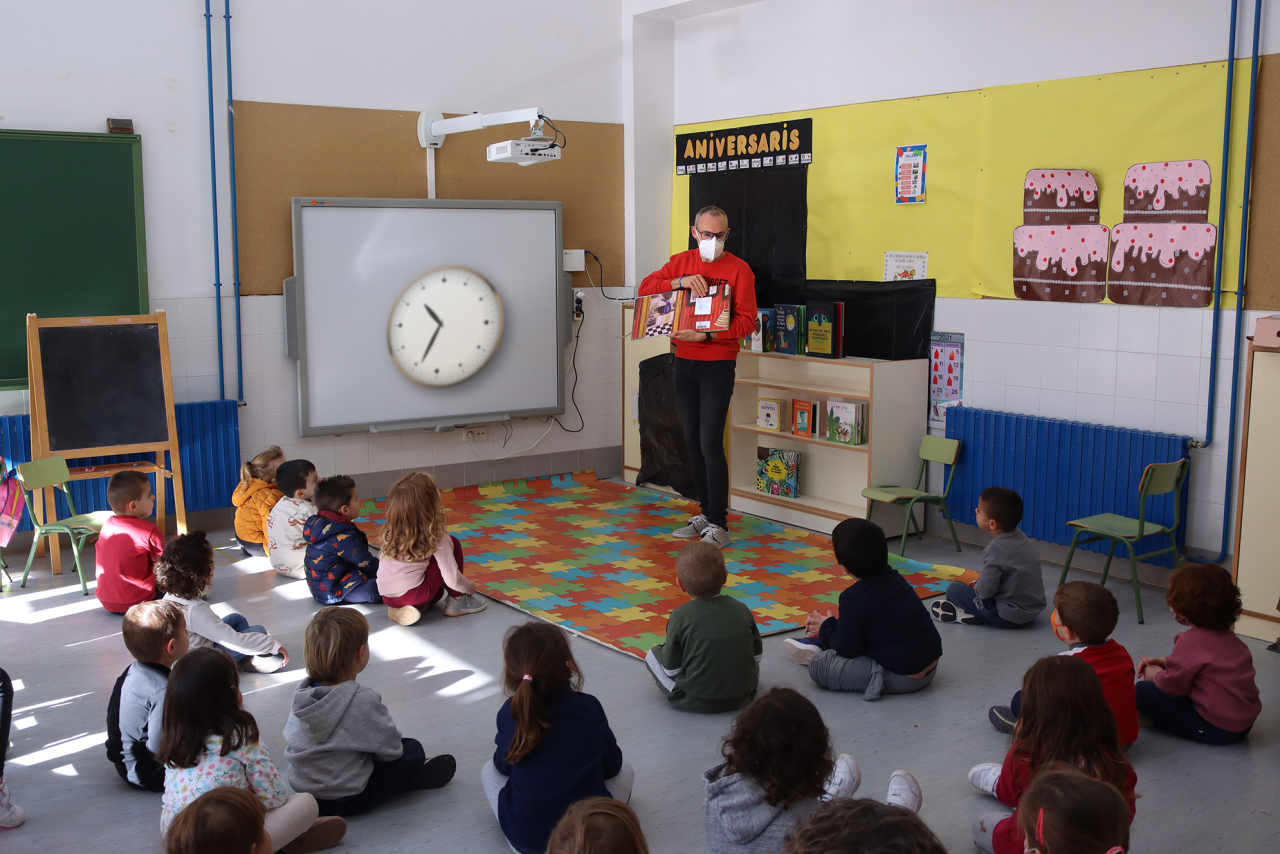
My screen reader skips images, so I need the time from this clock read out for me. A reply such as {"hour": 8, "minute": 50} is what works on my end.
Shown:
{"hour": 10, "minute": 34}
